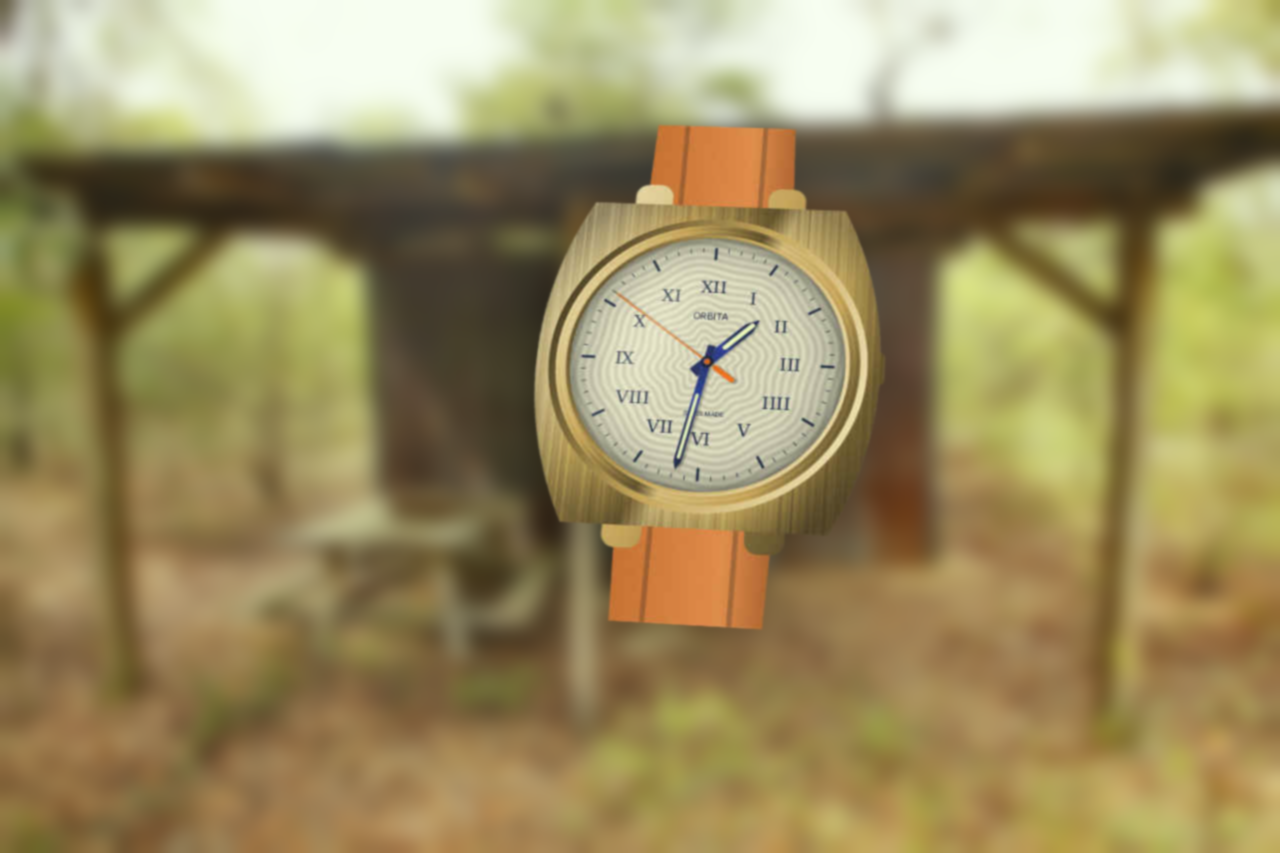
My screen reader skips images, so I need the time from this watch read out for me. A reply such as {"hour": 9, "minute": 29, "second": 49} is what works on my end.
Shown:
{"hour": 1, "minute": 31, "second": 51}
